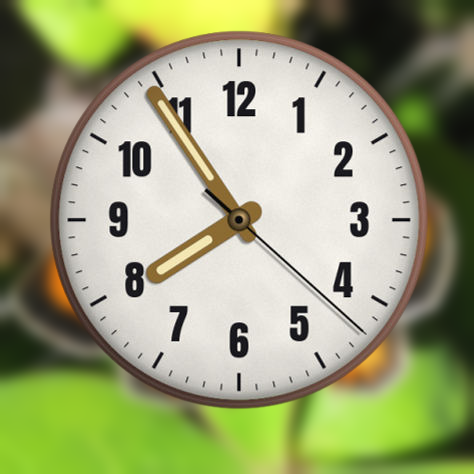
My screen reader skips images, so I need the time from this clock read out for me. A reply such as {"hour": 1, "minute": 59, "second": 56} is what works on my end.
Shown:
{"hour": 7, "minute": 54, "second": 22}
